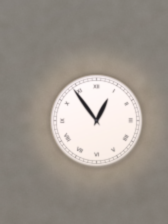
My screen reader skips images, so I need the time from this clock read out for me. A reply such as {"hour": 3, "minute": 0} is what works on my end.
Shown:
{"hour": 12, "minute": 54}
